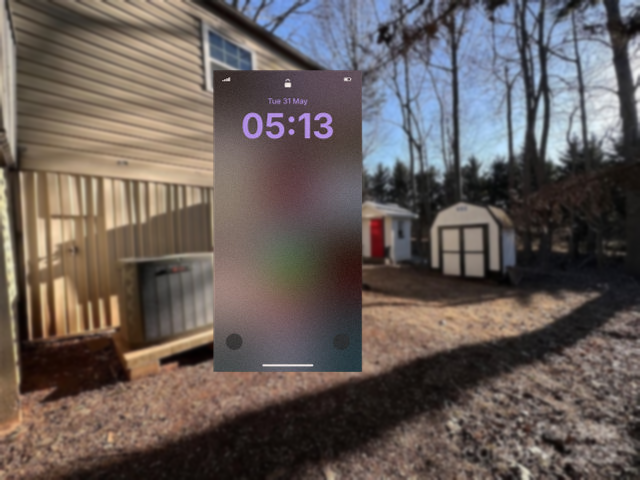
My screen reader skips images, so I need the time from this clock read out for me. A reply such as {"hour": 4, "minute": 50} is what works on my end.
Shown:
{"hour": 5, "minute": 13}
